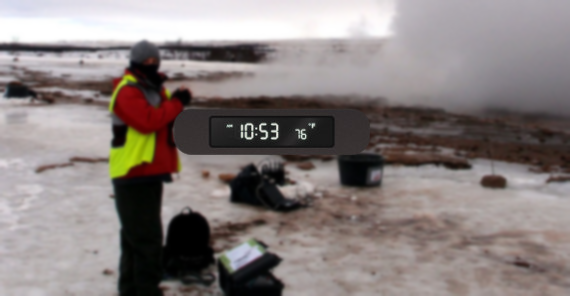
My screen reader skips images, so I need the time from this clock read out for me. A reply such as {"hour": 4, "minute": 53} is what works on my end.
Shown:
{"hour": 10, "minute": 53}
